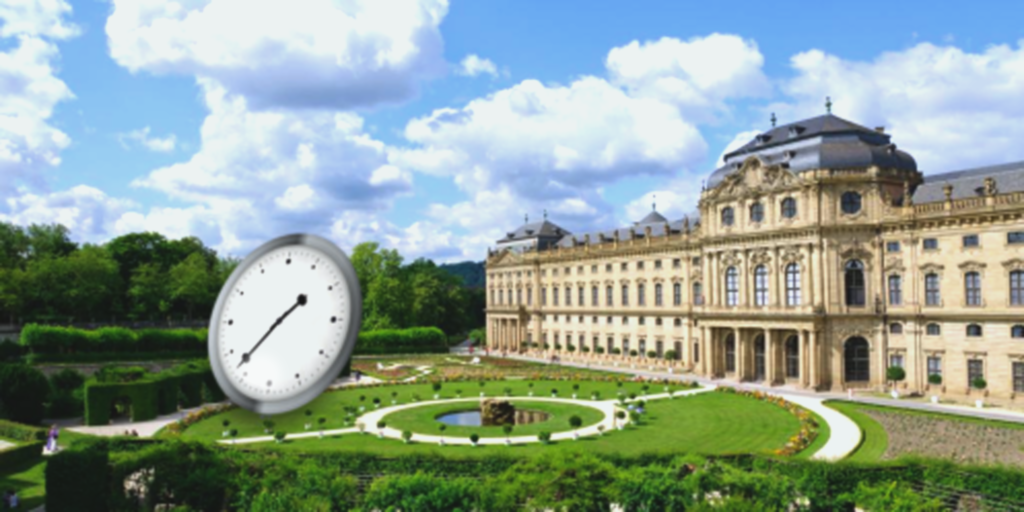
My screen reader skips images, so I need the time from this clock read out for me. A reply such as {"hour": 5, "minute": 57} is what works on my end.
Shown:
{"hour": 1, "minute": 37}
